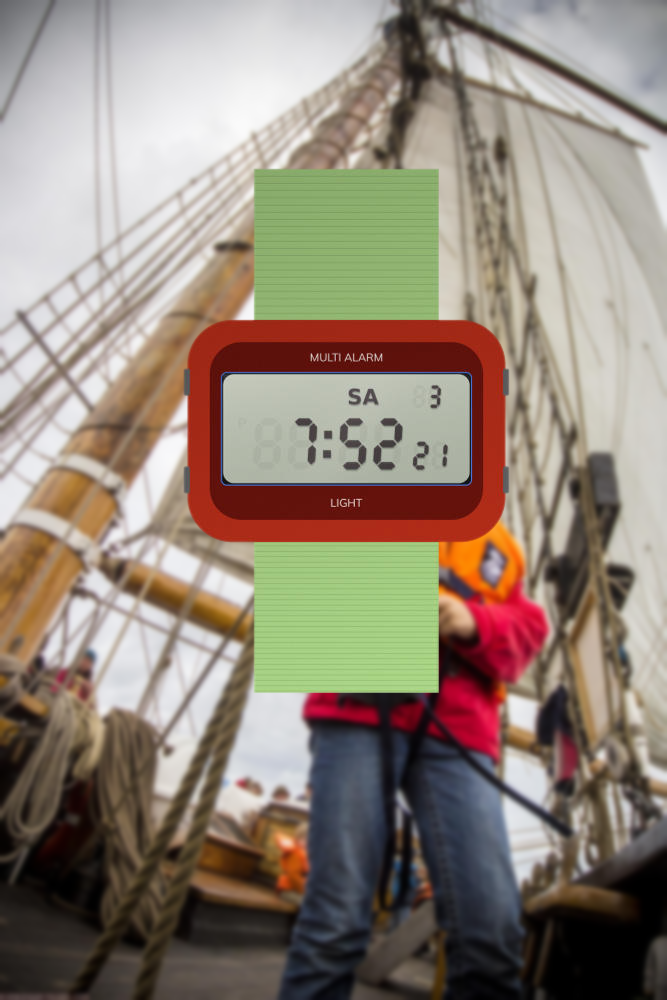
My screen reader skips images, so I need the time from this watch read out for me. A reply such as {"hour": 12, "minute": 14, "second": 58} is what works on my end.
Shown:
{"hour": 7, "minute": 52, "second": 21}
